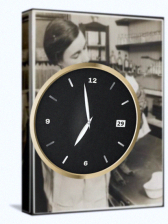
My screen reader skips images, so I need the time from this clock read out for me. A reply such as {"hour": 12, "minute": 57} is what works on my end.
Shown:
{"hour": 6, "minute": 58}
